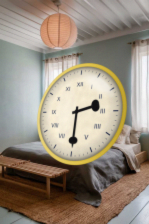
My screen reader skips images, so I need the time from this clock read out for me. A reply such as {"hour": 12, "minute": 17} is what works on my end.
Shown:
{"hour": 2, "minute": 30}
